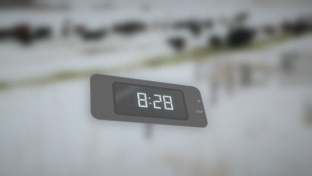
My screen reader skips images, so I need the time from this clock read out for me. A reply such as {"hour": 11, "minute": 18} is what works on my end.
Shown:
{"hour": 8, "minute": 28}
